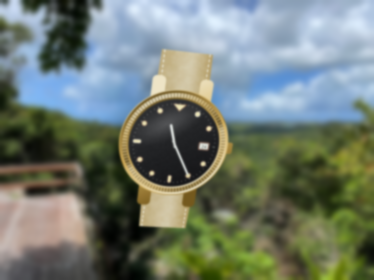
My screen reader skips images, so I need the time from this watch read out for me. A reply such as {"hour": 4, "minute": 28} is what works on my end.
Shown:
{"hour": 11, "minute": 25}
